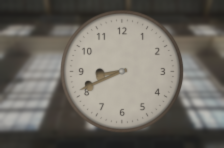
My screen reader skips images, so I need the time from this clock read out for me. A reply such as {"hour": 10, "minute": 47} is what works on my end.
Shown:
{"hour": 8, "minute": 41}
